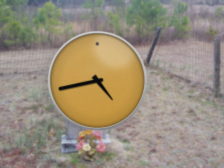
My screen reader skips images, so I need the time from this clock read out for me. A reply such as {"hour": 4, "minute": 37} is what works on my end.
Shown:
{"hour": 4, "minute": 43}
